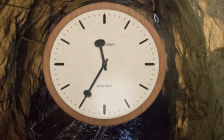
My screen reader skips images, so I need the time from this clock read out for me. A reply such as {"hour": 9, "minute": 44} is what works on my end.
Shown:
{"hour": 11, "minute": 35}
